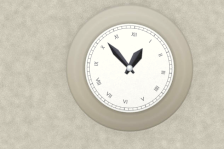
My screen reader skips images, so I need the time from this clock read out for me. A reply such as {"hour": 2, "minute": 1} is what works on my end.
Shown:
{"hour": 12, "minute": 52}
